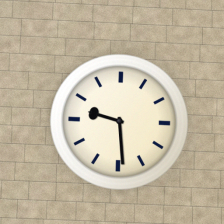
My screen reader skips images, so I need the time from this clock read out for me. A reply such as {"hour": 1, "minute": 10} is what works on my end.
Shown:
{"hour": 9, "minute": 29}
